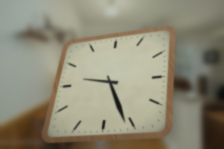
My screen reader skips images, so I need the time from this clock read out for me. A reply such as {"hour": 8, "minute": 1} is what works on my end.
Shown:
{"hour": 9, "minute": 26}
